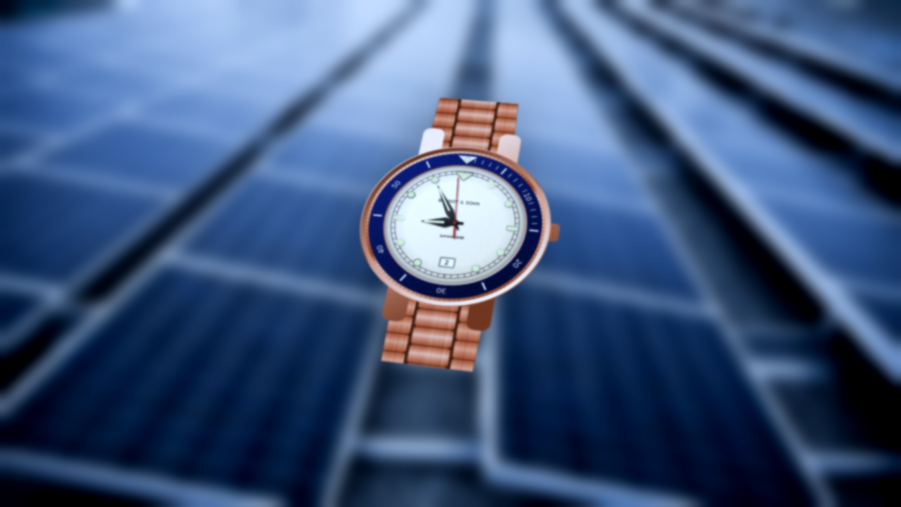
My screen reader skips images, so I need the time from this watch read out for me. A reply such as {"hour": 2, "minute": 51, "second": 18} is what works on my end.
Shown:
{"hour": 8, "minute": 54, "second": 59}
